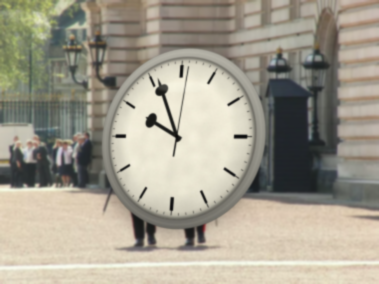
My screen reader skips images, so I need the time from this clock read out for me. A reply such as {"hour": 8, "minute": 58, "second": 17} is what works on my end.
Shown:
{"hour": 9, "minute": 56, "second": 1}
